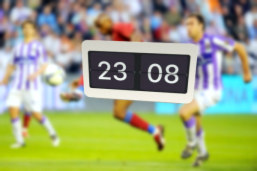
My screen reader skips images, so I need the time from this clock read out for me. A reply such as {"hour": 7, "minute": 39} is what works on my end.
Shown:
{"hour": 23, "minute": 8}
